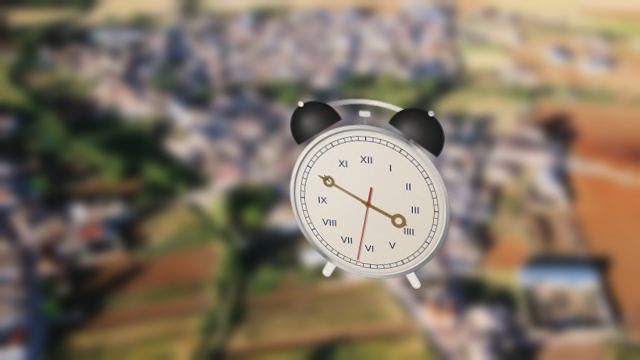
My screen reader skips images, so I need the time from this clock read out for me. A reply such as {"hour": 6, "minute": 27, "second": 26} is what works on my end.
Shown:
{"hour": 3, "minute": 49, "second": 32}
